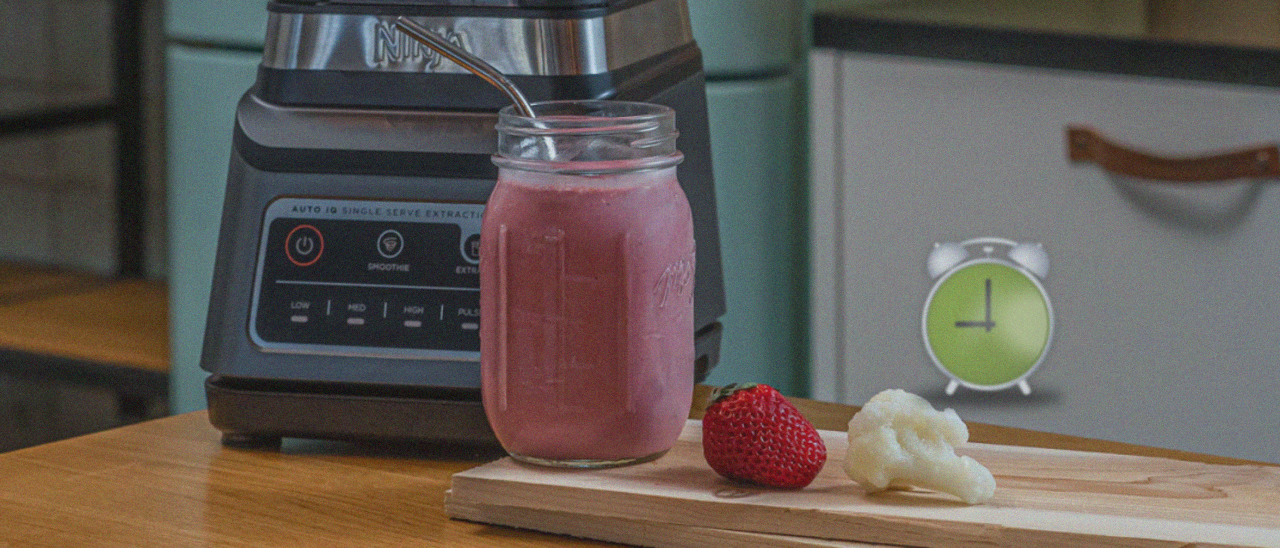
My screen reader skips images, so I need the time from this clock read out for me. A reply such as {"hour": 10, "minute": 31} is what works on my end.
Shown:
{"hour": 9, "minute": 0}
